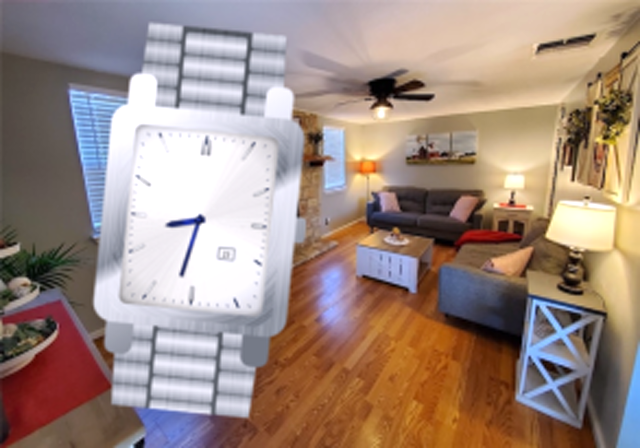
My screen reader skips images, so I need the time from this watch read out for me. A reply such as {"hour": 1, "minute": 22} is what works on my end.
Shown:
{"hour": 8, "minute": 32}
